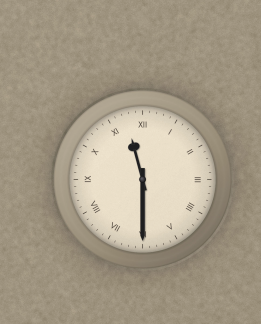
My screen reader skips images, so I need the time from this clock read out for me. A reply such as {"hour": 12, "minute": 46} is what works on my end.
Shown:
{"hour": 11, "minute": 30}
